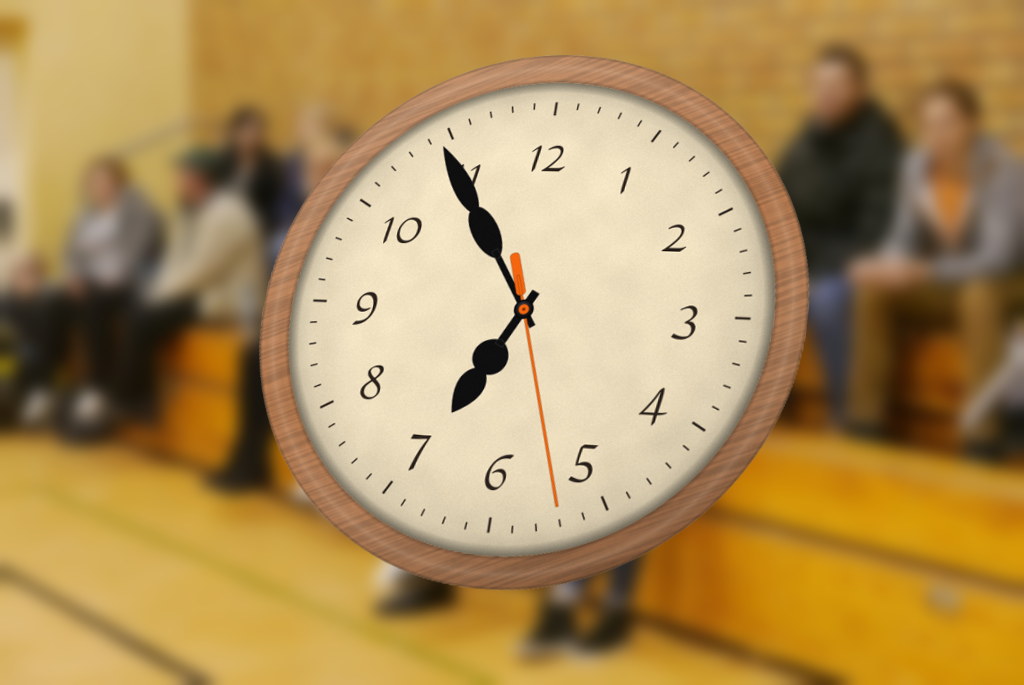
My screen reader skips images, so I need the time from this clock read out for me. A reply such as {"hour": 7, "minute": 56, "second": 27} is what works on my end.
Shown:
{"hour": 6, "minute": 54, "second": 27}
